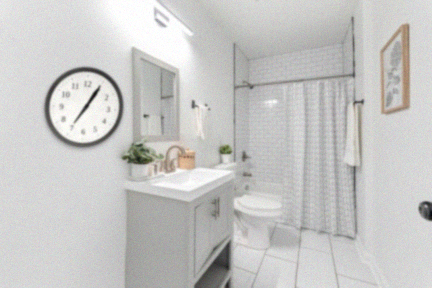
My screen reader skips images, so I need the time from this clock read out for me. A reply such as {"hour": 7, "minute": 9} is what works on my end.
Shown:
{"hour": 7, "minute": 5}
